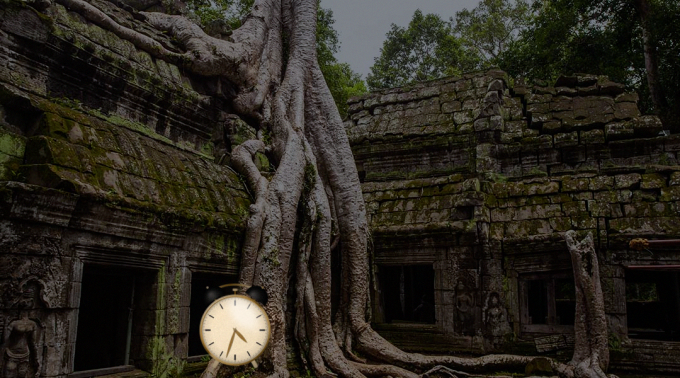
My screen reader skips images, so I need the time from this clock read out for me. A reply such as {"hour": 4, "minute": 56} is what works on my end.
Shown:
{"hour": 4, "minute": 33}
